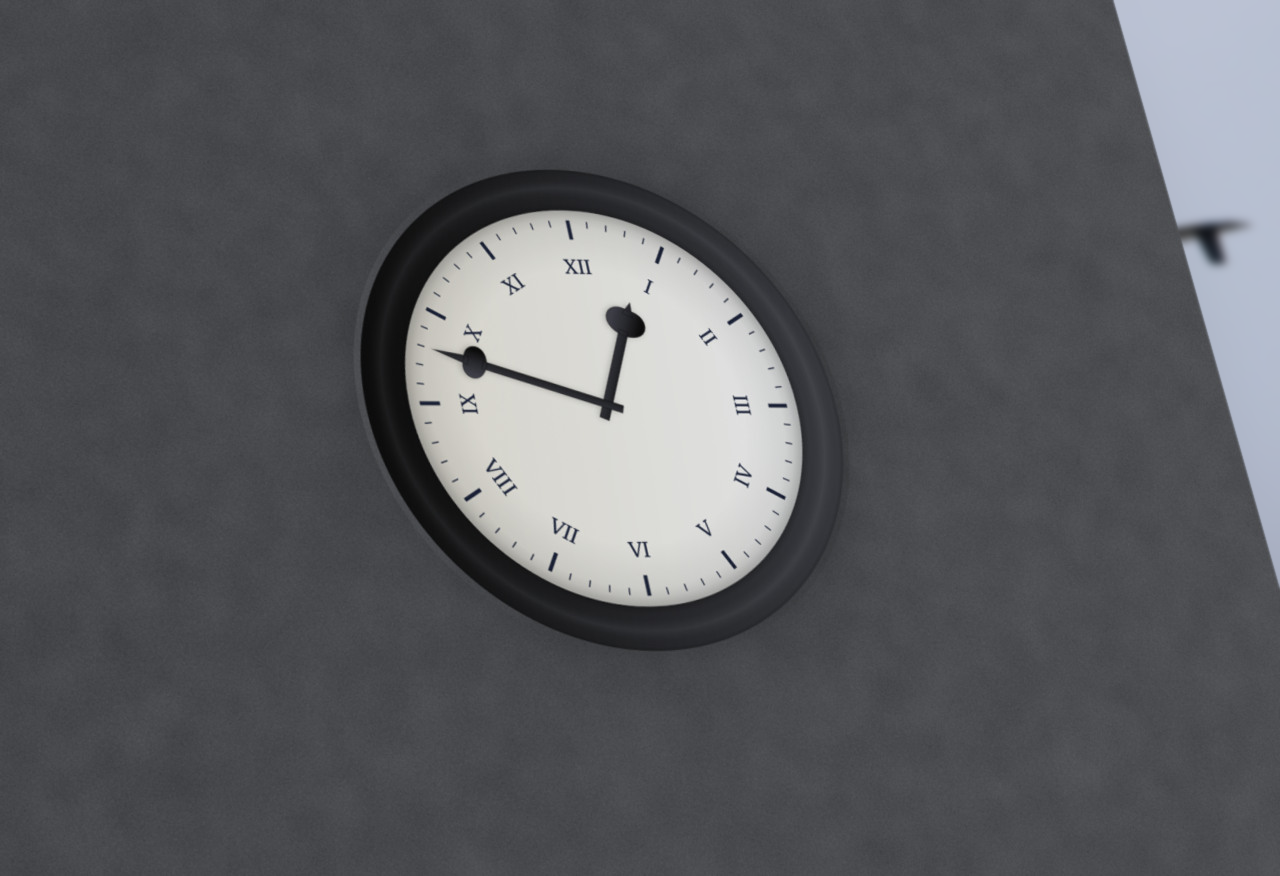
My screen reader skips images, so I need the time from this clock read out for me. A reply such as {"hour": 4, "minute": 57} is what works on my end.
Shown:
{"hour": 12, "minute": 48}
